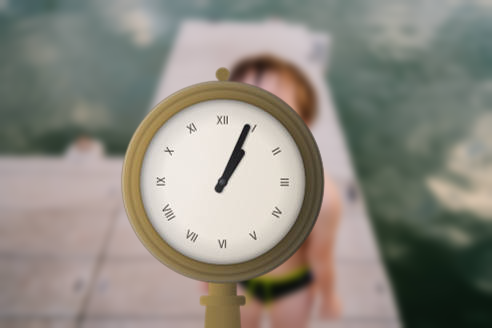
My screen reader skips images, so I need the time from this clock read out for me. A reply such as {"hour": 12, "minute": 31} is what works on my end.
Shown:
{"hour": 1, "minute": 4}
